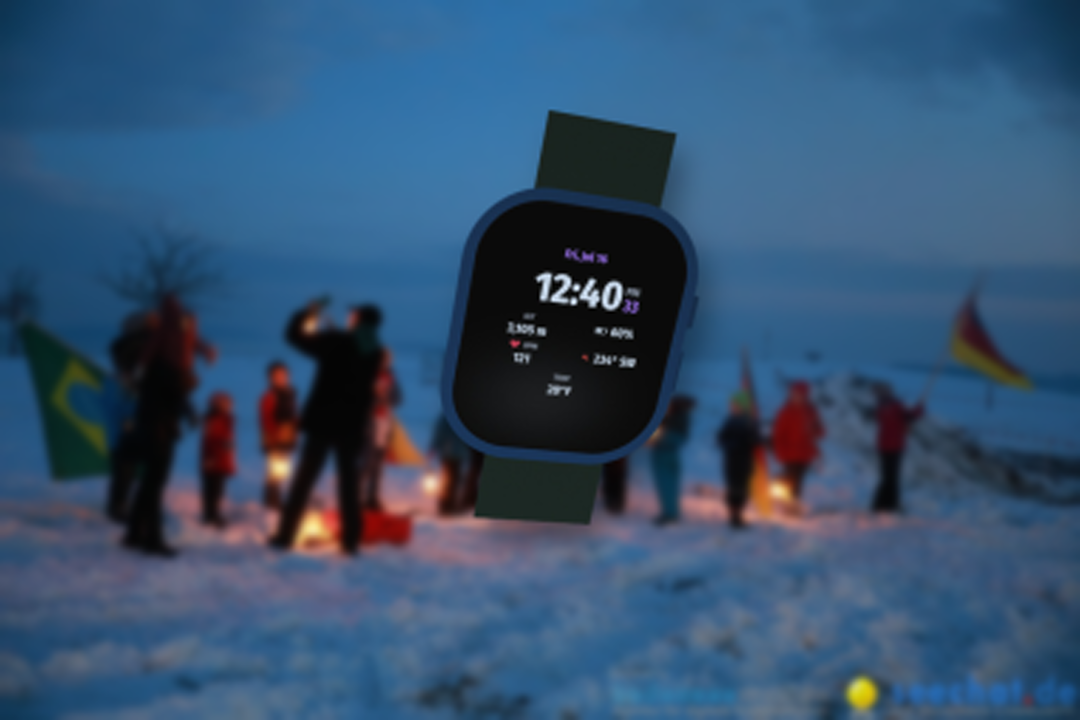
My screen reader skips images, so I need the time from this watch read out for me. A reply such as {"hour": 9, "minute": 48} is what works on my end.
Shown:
{"hour": 12, "minute": 40}
